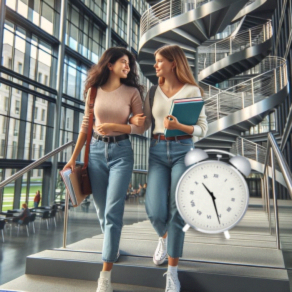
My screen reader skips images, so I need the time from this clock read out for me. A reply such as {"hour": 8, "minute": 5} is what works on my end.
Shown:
{"hour": 10, "minute": 26}
